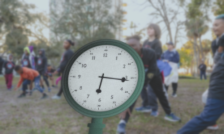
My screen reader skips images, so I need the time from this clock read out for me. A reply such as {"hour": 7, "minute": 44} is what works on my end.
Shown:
{"hour": 6, "minute": 16}
